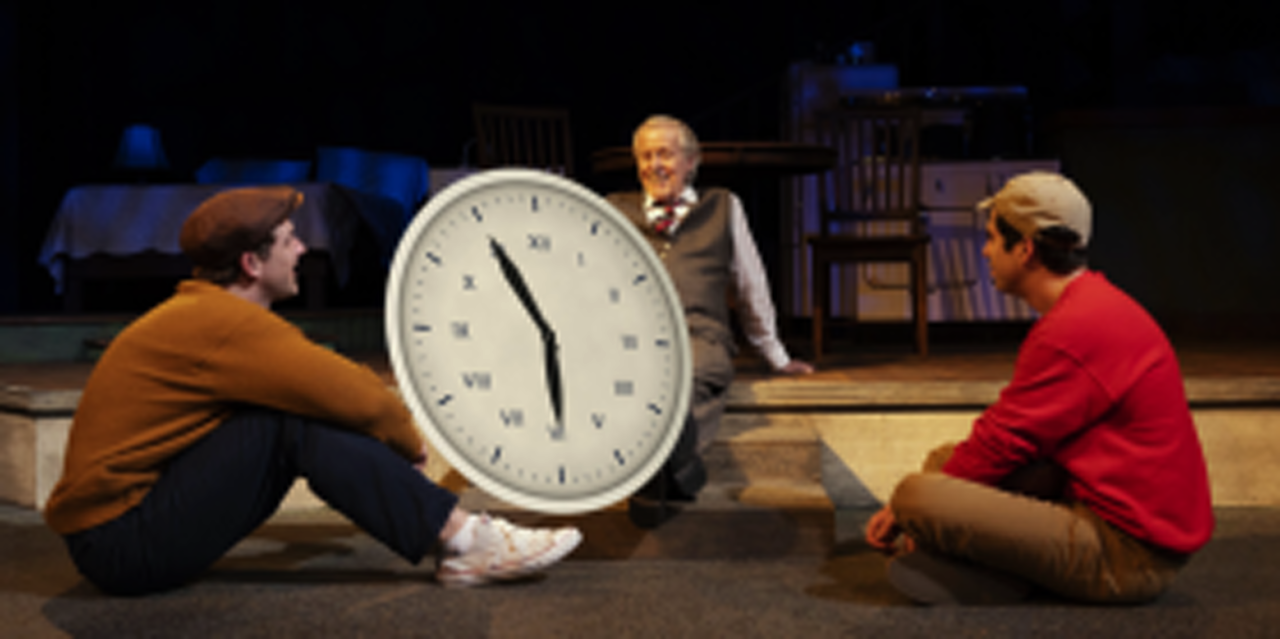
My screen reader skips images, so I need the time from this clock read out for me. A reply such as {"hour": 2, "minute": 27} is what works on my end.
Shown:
{"hour": 5, "minute": 55}
